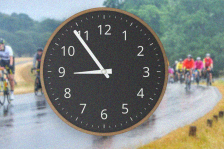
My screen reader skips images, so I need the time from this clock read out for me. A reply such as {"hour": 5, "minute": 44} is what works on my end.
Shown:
{"hour": 8, "minute": 54}
